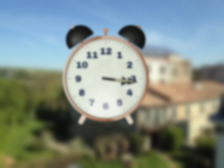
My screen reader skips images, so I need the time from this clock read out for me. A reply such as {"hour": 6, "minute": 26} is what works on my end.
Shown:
{"hour": 3, "minute": 16}
